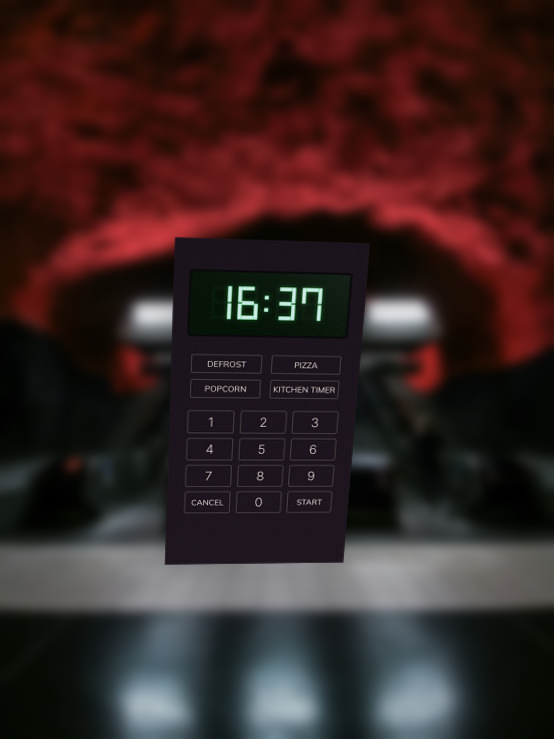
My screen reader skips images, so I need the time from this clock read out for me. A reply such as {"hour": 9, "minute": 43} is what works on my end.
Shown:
{"hour": 16, "minute": 37}
